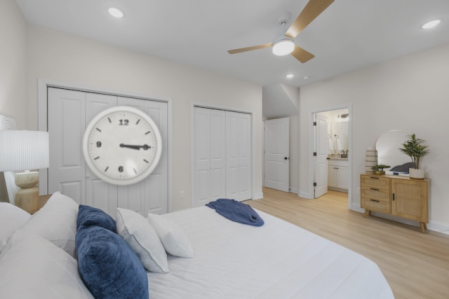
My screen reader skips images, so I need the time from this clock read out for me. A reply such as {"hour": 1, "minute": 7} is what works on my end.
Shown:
{"hour": 3, "minute": 15}
